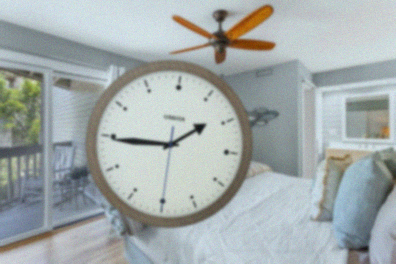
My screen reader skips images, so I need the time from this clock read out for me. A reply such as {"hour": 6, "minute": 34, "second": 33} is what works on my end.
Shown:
{"hour": 1, "minute": 44, "second": 30}
